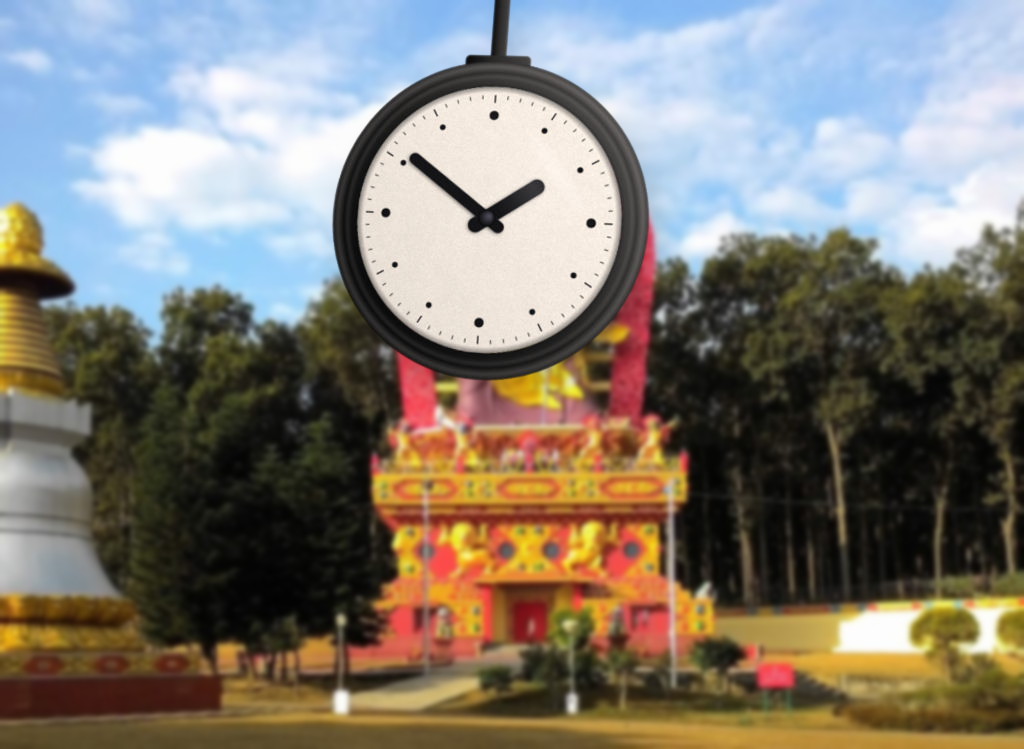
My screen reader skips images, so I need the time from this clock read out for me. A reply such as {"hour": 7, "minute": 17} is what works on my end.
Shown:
{"hour": 1, "minute": 51}
